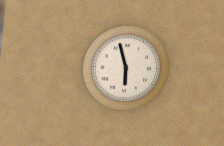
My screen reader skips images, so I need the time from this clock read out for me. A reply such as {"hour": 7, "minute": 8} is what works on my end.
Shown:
{"hour": 5, "minute": 57}
